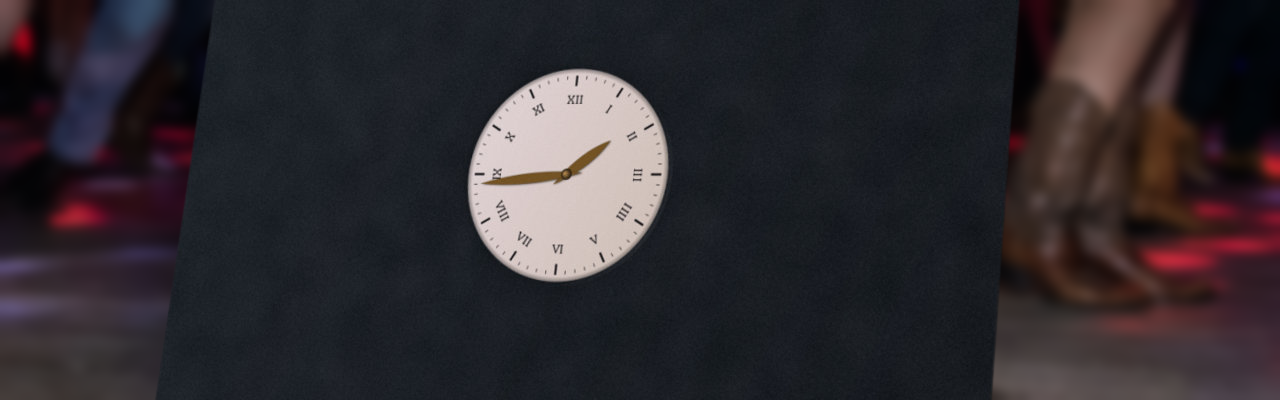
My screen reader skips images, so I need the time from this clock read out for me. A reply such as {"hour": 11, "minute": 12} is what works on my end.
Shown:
{"hour": 1, "minute": 44}
